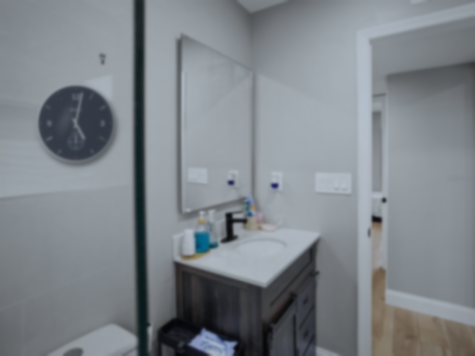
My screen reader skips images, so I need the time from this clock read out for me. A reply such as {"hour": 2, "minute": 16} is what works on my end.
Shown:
{"hour": 5, "minute": 2}
